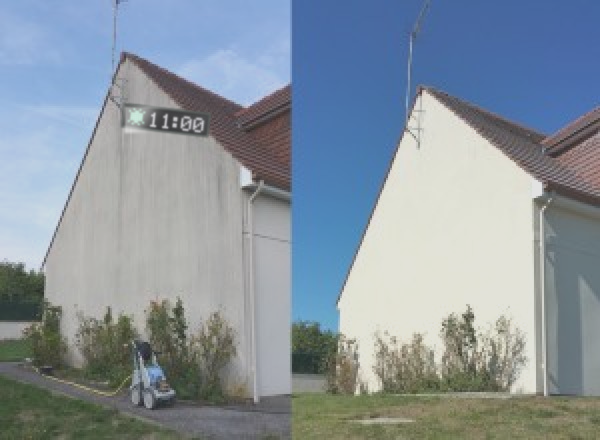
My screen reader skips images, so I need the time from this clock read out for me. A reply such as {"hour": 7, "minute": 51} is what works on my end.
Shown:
{"hour": 11, "minute": 0}
